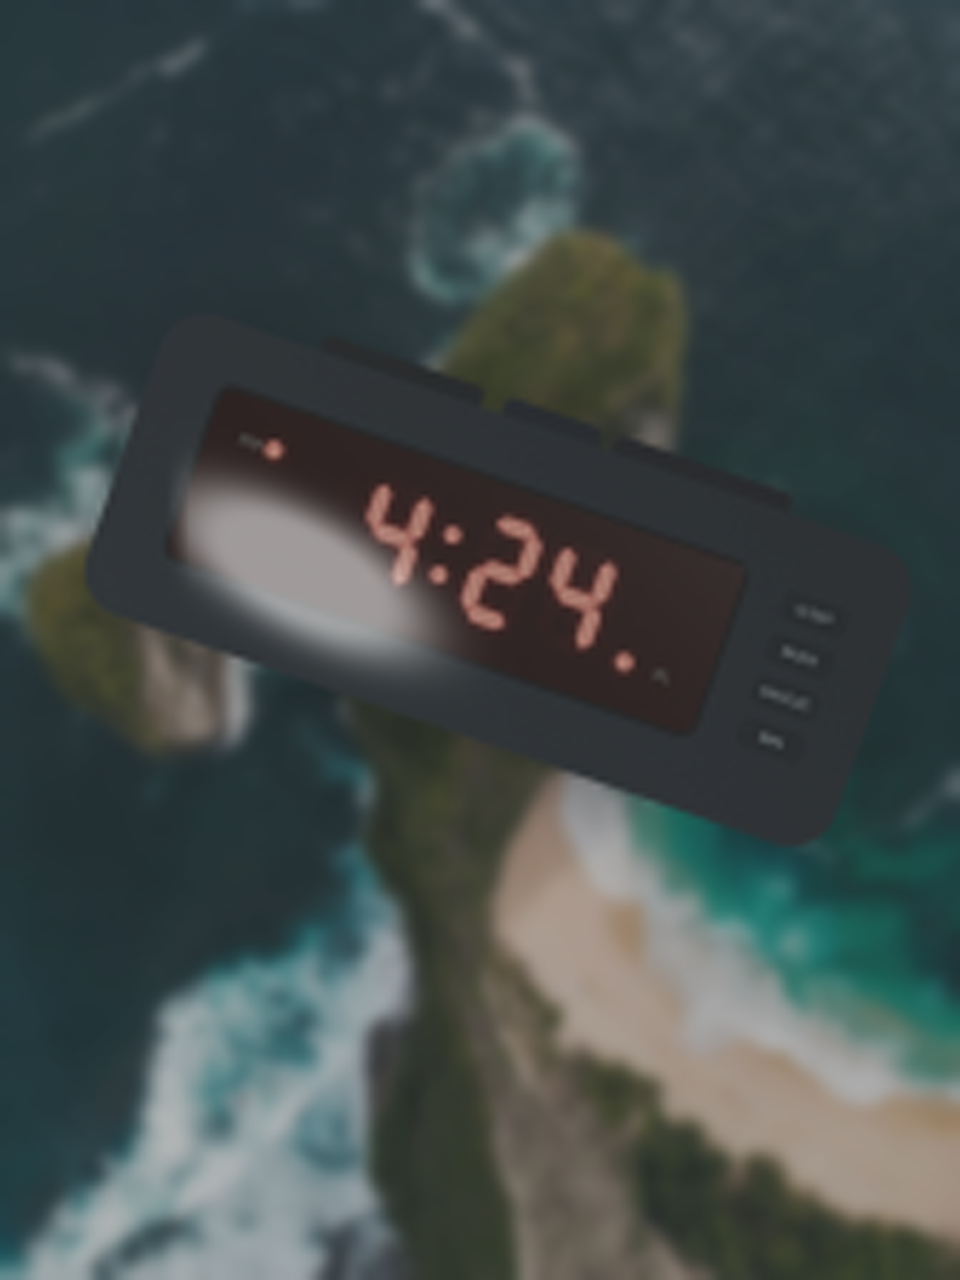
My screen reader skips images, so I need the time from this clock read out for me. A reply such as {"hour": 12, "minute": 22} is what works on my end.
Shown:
{"hour": 4, "minute": 24}
